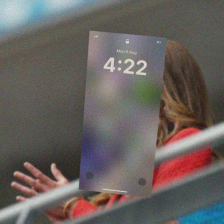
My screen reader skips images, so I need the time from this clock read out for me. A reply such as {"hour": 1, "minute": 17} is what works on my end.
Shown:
{"hour": 4, "minute": 22}
